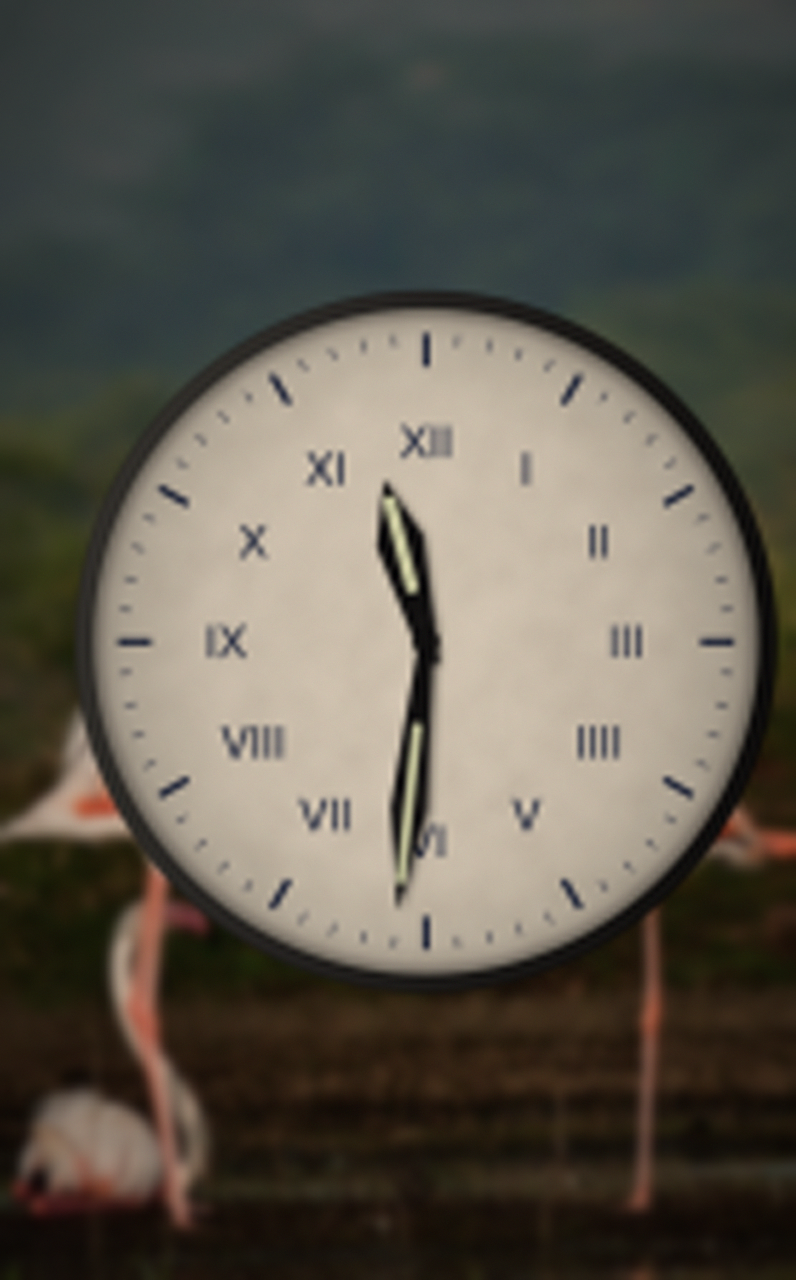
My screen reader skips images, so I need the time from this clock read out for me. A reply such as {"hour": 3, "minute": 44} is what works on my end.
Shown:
{"hour": 11, "minute": 31}
